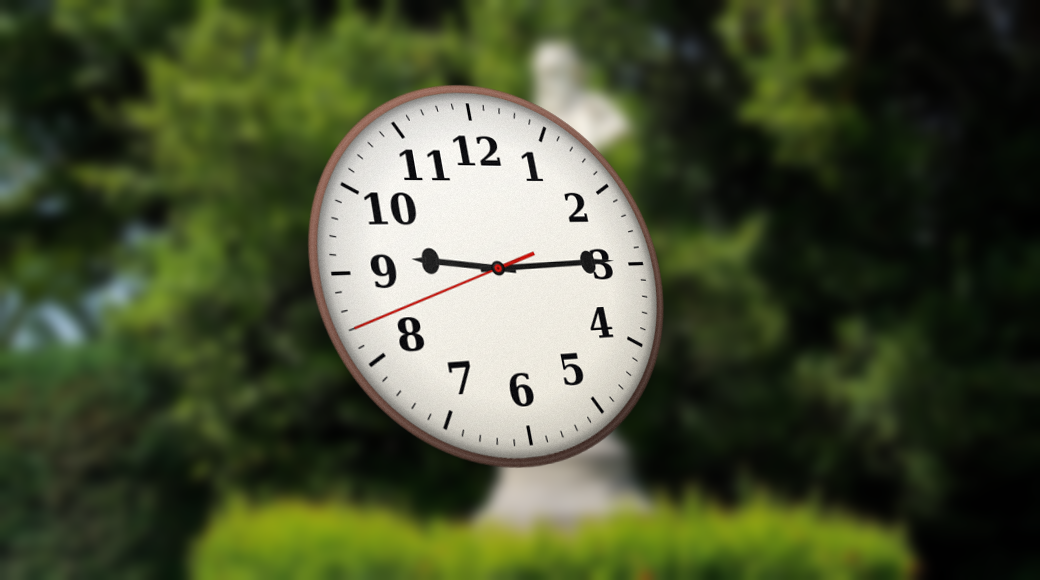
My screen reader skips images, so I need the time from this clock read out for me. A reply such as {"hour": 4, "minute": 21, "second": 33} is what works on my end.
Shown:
{"hour": 9, "minute": 14, "second": 42}
